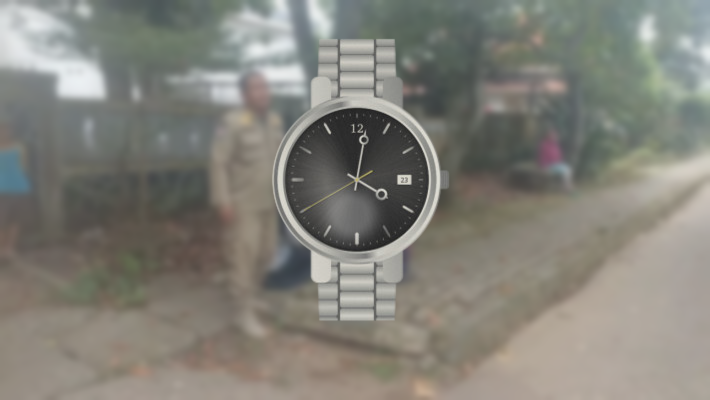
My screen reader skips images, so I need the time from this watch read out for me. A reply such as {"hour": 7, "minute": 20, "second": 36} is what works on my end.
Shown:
{"hour": 4, "minute": 1, "second": 40}
